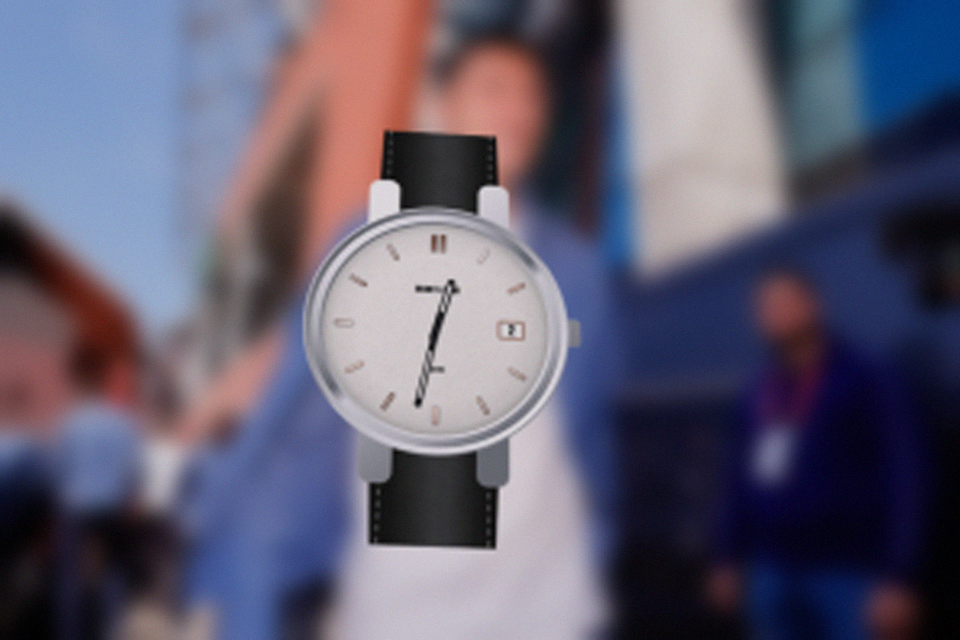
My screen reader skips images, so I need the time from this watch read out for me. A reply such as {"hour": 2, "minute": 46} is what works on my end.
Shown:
{"hour": 12, "minute": 32}
